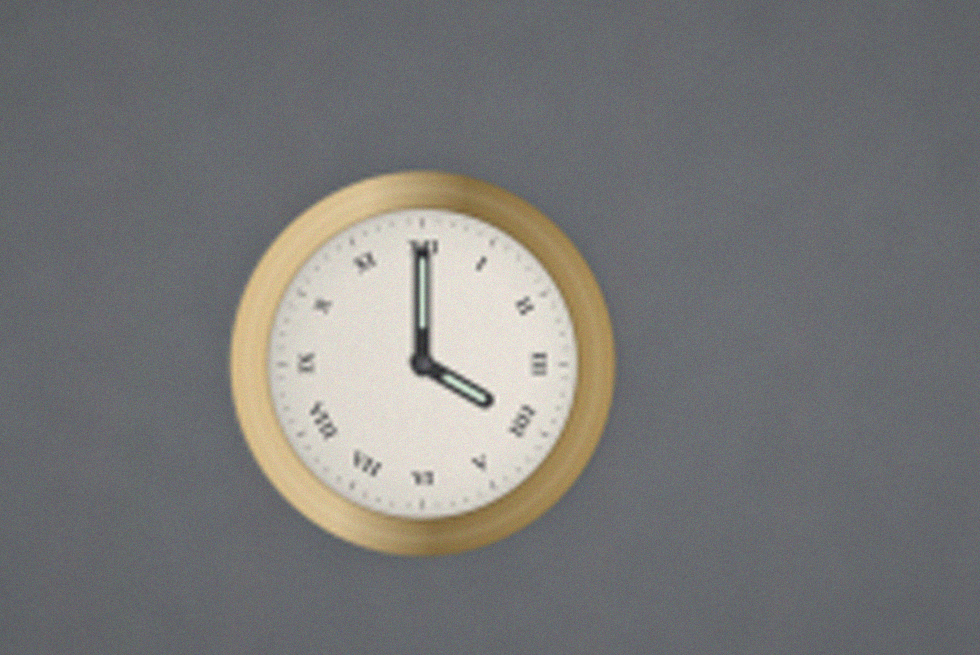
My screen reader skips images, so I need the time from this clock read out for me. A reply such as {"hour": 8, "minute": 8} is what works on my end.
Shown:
{"hour": 4, "minute": 0}
